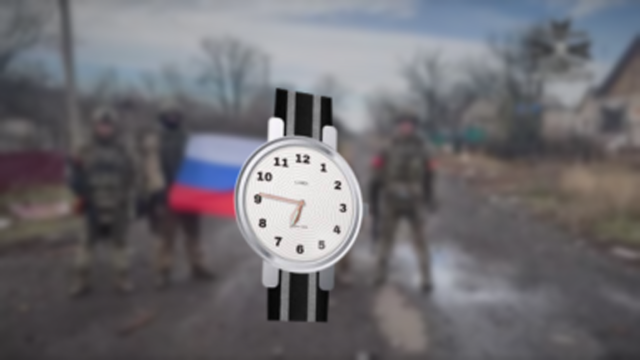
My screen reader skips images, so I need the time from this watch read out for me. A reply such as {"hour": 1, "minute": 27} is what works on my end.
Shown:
{"hour": 6, "minute": 46}
